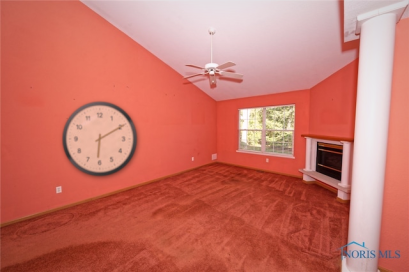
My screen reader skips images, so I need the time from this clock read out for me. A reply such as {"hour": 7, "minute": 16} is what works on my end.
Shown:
{"hour": 6, "minute": 10}
